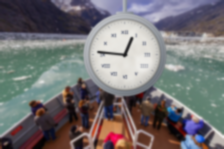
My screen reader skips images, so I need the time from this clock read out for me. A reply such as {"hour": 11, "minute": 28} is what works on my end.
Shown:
{"hour": 12, "minute": 46}
